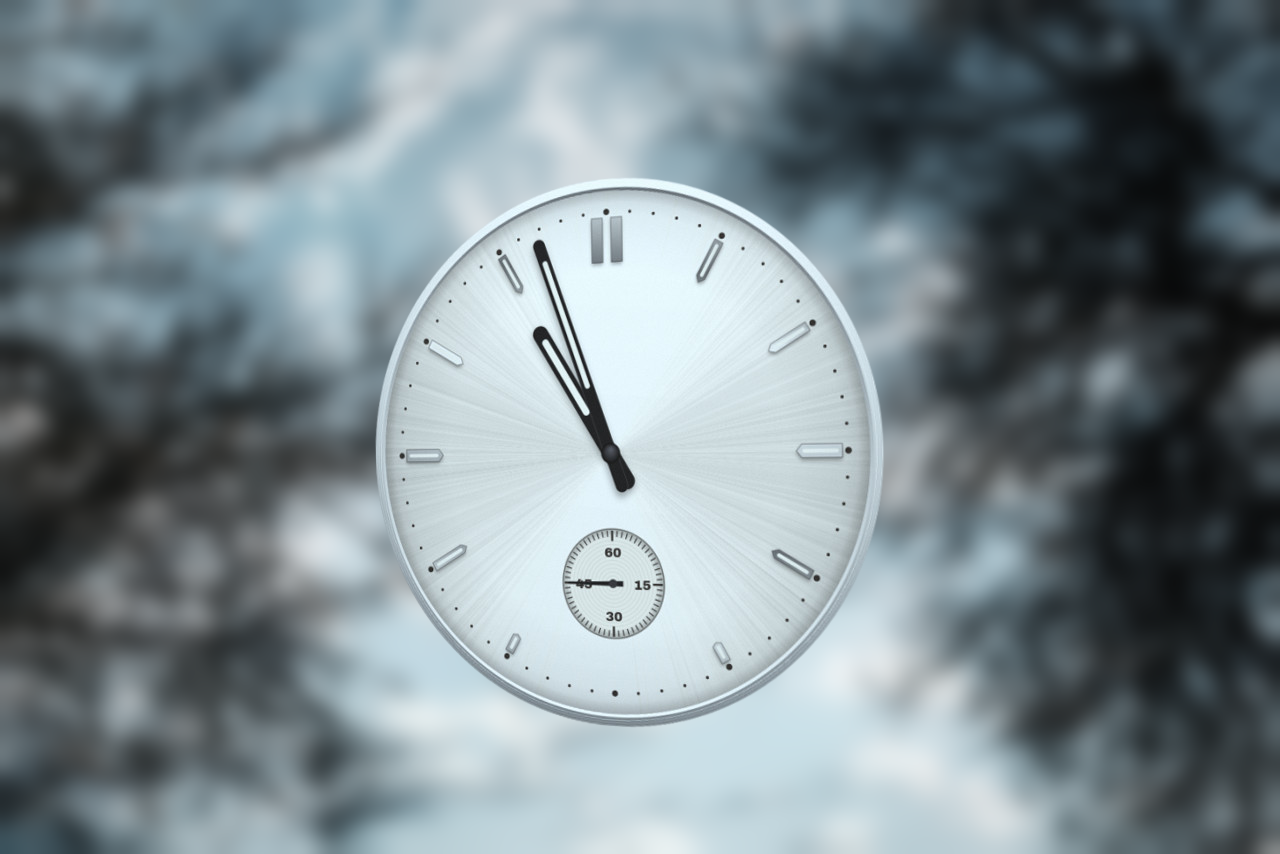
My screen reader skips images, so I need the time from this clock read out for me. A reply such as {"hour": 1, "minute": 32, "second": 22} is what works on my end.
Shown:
{"hour": 10, "minute": 56, "second": 45}
